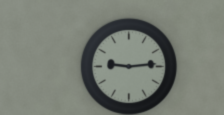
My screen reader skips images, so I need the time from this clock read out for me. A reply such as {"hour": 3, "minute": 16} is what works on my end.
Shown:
{"hour": 9, "minute": 14}
